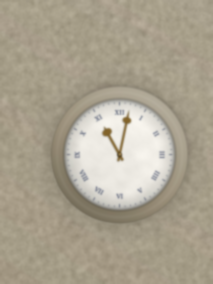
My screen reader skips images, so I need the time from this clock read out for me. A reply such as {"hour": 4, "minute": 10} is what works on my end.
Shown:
{"hour": 11, "minute": 2}
